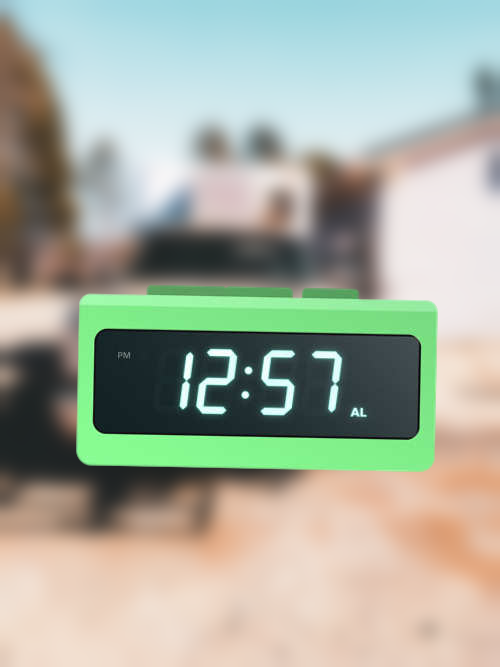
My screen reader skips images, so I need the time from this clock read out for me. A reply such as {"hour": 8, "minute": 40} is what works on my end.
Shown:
{"hour": 12, "minute": 57}
